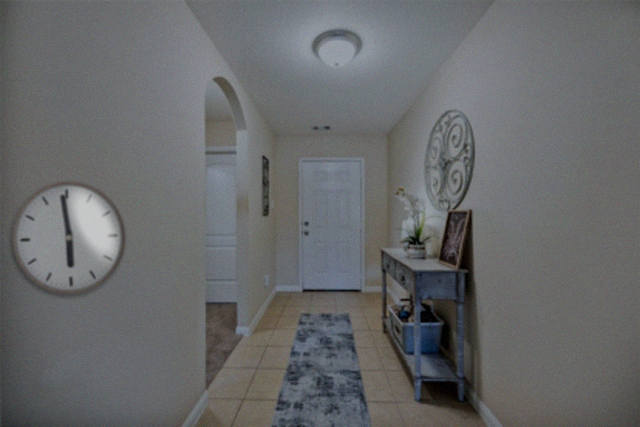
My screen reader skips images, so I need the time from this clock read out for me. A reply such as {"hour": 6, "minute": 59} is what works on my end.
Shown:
{"hour": 5, "minute": 59}
